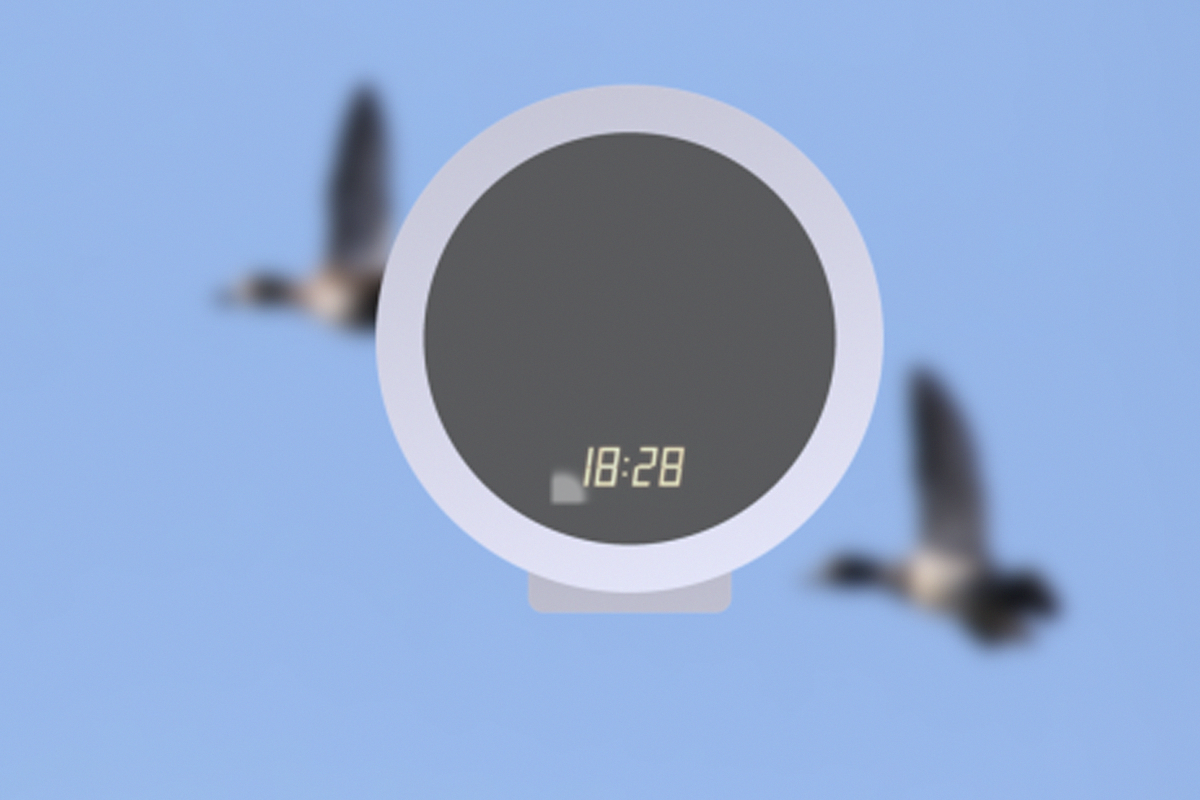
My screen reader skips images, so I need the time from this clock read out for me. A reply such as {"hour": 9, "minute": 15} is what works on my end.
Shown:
{"hour": 18, "minute": 28}
